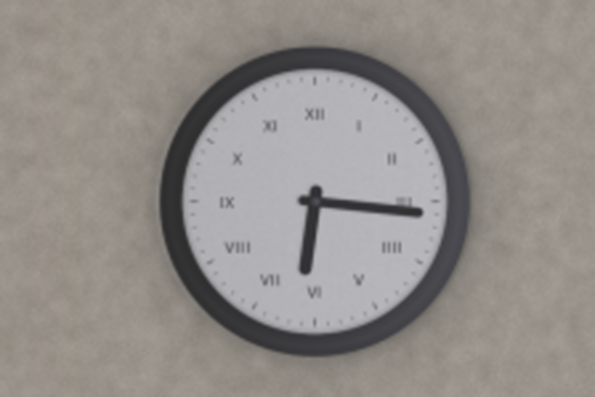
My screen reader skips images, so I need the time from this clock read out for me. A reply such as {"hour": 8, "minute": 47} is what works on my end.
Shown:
{"hour": 6, "minute": 16}
